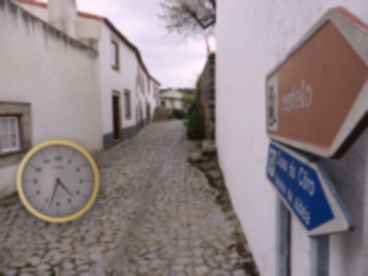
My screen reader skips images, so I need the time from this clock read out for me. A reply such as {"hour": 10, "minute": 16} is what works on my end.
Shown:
{"hour": 4, "minute": 33}
